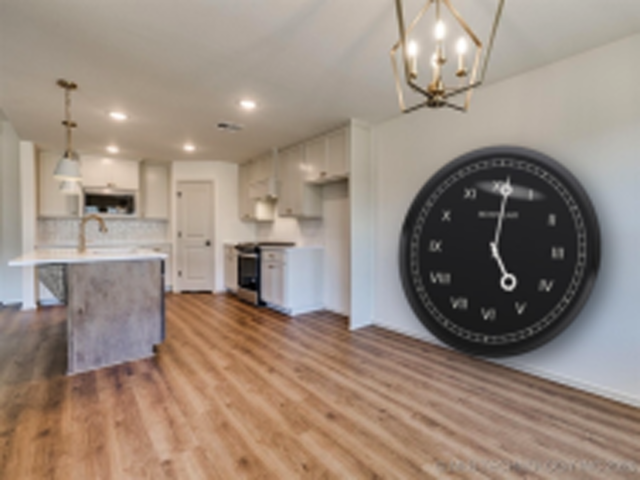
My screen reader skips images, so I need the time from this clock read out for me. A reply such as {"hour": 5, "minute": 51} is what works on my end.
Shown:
{"hour": 5, "minute": 1}
